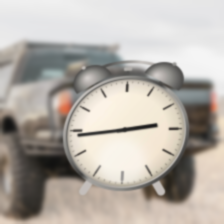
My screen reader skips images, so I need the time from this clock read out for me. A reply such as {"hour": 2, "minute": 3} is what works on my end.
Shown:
{"hour": 2, "minute": 44}
